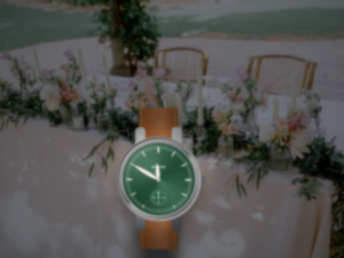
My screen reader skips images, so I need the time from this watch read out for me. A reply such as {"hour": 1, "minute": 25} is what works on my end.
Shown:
{"hour": 11, "minute": 50}
